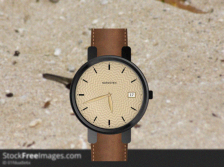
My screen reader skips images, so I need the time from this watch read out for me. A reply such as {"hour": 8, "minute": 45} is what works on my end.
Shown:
{"hour": 5, "minute": 42}
